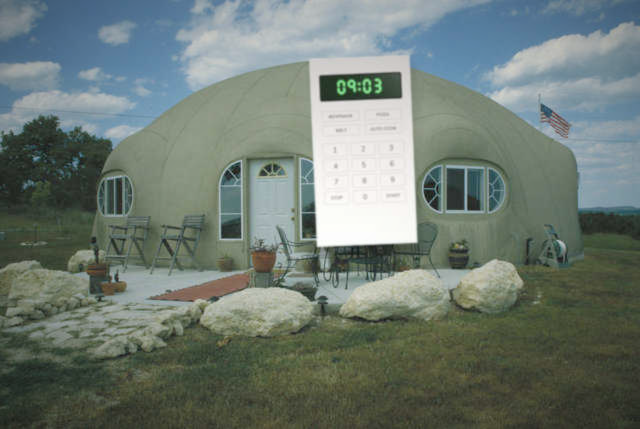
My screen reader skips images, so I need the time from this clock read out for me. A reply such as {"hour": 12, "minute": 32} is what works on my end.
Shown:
{"hour": 9, "minute": 3}
